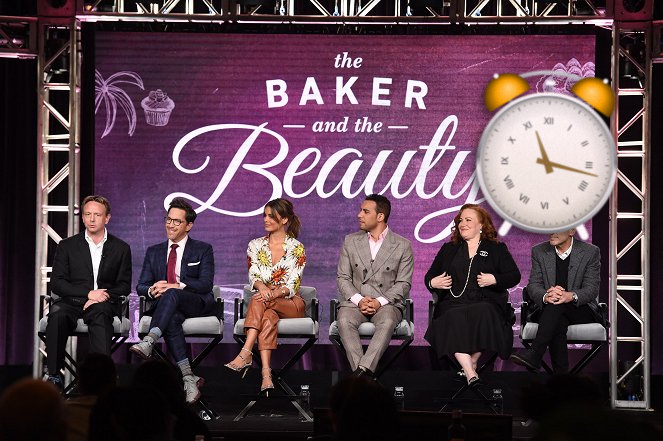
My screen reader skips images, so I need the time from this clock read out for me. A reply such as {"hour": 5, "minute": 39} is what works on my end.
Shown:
{"hour": 11, "minute": 17}
